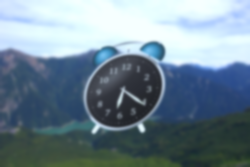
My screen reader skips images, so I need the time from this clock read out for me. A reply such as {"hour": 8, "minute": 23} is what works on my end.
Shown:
{"hour": 6, "minute": 21}
